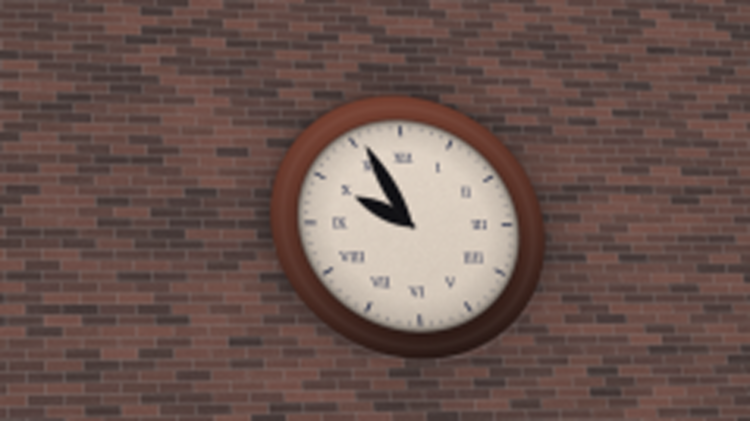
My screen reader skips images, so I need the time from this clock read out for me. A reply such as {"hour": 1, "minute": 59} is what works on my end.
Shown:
{"hour": 9, "minute": 56}
